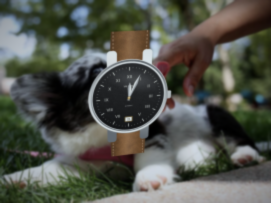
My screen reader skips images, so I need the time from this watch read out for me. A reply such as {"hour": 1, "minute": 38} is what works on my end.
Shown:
{"hour": 12, "minute": 4}
